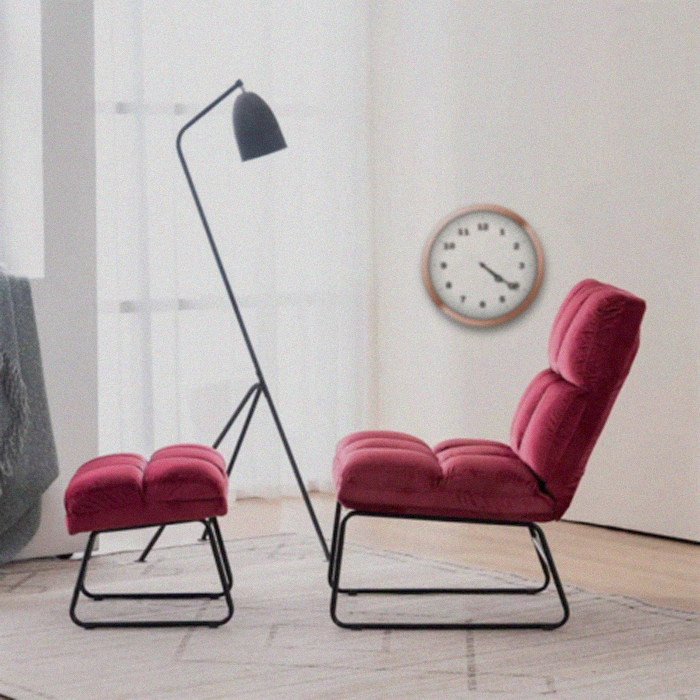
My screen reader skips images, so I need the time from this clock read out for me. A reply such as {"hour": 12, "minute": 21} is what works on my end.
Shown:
{"hour": 4, "minute": 21}
